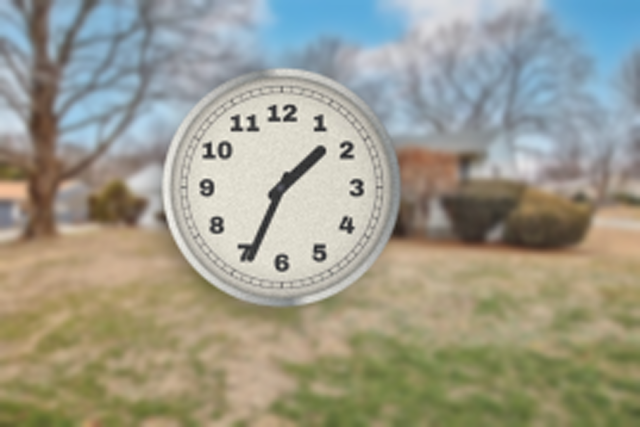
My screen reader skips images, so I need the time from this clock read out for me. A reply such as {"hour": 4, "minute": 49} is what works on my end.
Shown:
{"hour": 1, "minute": 34}
